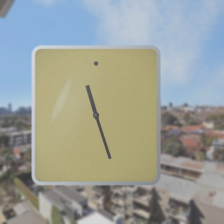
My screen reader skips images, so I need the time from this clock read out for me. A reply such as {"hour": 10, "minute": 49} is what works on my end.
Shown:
{"hour": 11, "minute": 27}
